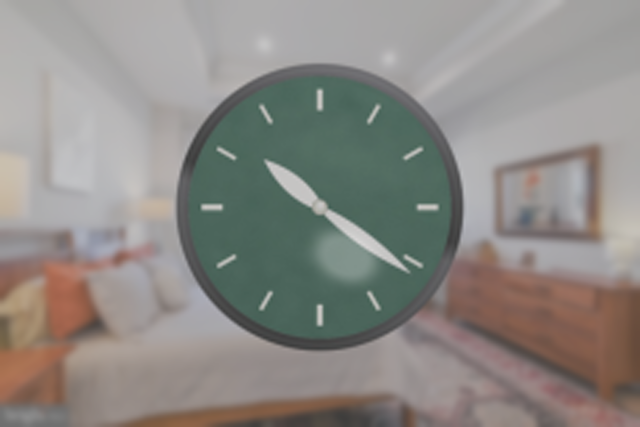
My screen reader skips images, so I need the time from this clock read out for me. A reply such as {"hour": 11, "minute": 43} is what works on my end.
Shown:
{"hour": 10, "minute": 21}
